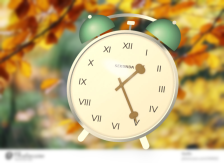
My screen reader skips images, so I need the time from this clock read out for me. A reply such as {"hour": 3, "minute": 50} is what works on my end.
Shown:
{"hour": 1, "minute": 25}
